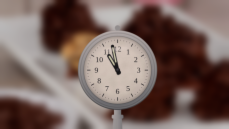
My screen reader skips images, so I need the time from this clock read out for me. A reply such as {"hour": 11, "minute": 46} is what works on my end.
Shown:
{"hour": 10, "minute": 58}
